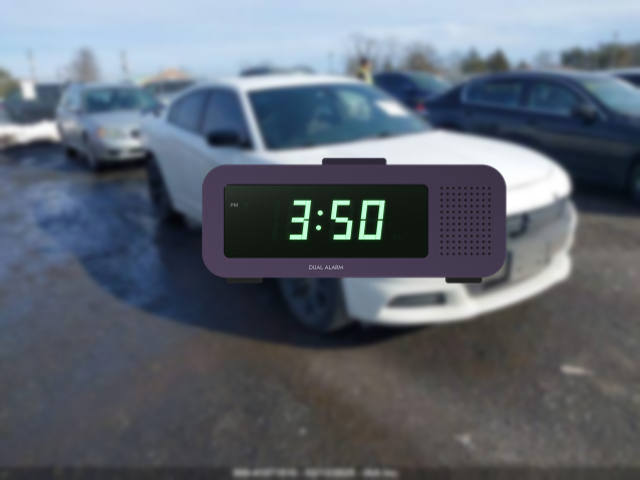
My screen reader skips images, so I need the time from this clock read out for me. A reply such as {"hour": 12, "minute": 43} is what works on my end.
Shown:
{"hour": 3, "minute": 50}
